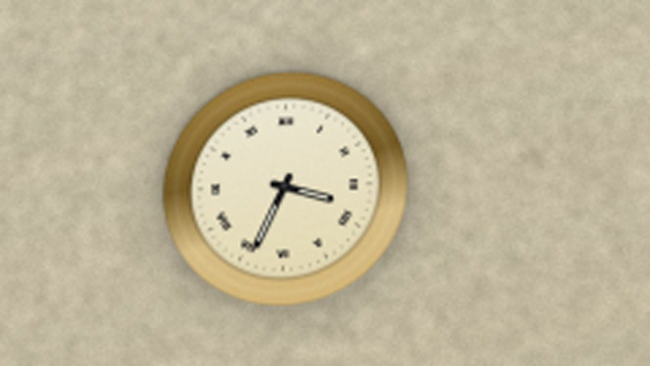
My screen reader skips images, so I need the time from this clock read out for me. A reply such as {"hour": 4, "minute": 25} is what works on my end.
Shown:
{"hour": 3, "minute": 34}
